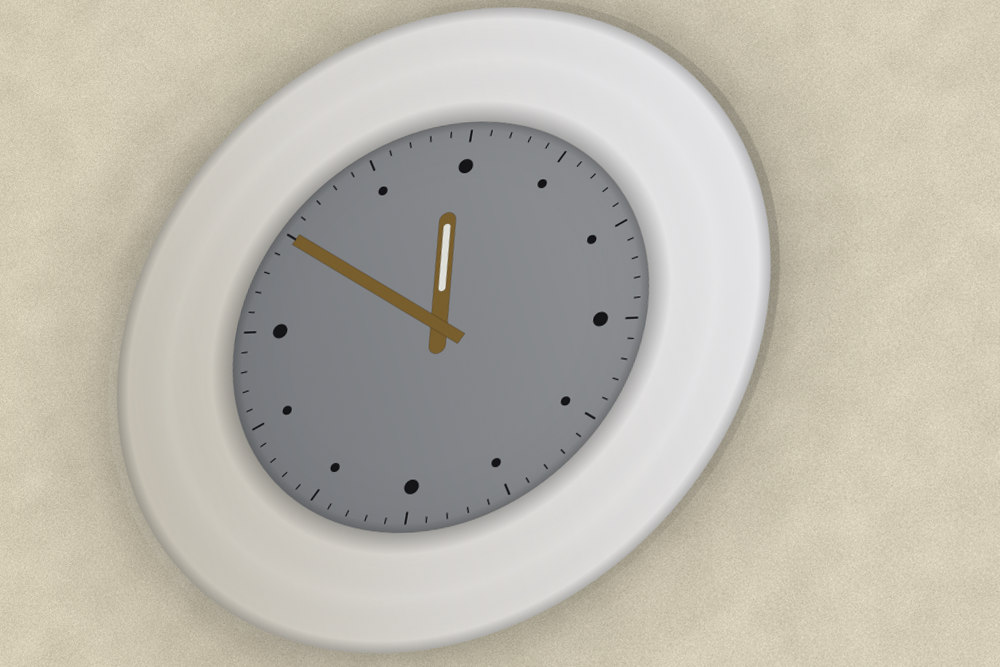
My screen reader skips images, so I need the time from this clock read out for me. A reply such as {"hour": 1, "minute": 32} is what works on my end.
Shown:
{"hour": 11, "minute": 50}
